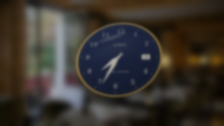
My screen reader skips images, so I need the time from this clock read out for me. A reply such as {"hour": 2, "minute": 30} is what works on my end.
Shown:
{"hour": 7, "minute": 34}
